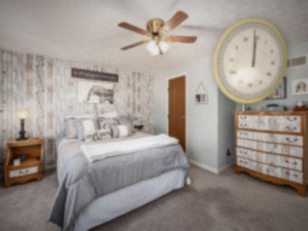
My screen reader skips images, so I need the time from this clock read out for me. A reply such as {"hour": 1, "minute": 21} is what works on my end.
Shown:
{"hour": 11, "minute": 59}
